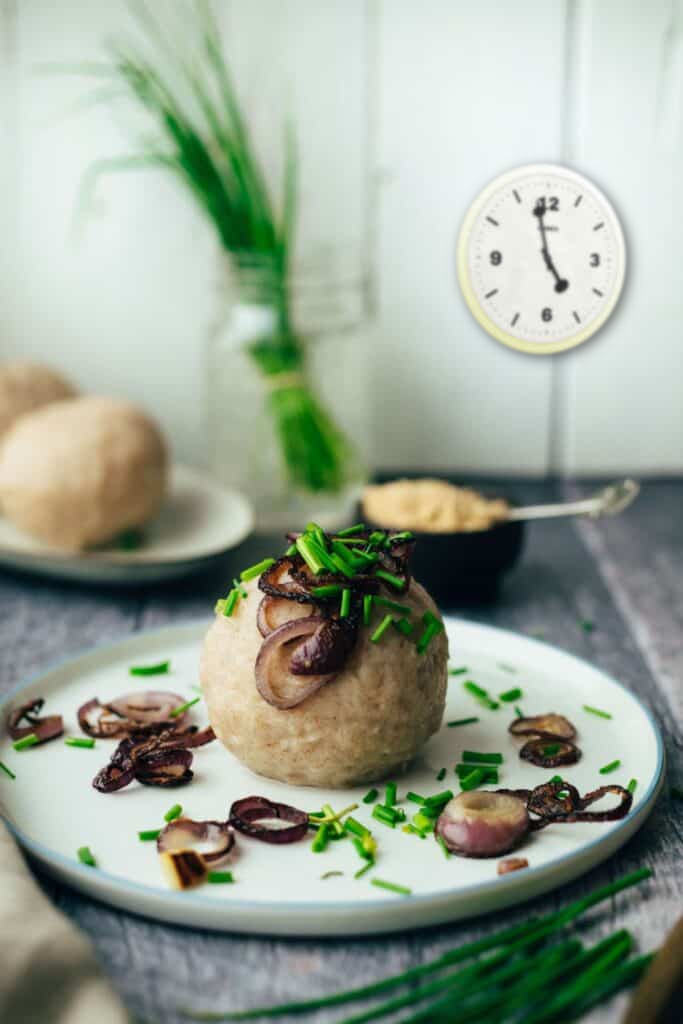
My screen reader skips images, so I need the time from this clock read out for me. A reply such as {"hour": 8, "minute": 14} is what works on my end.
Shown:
{"hour": 4, "minute": 58}
